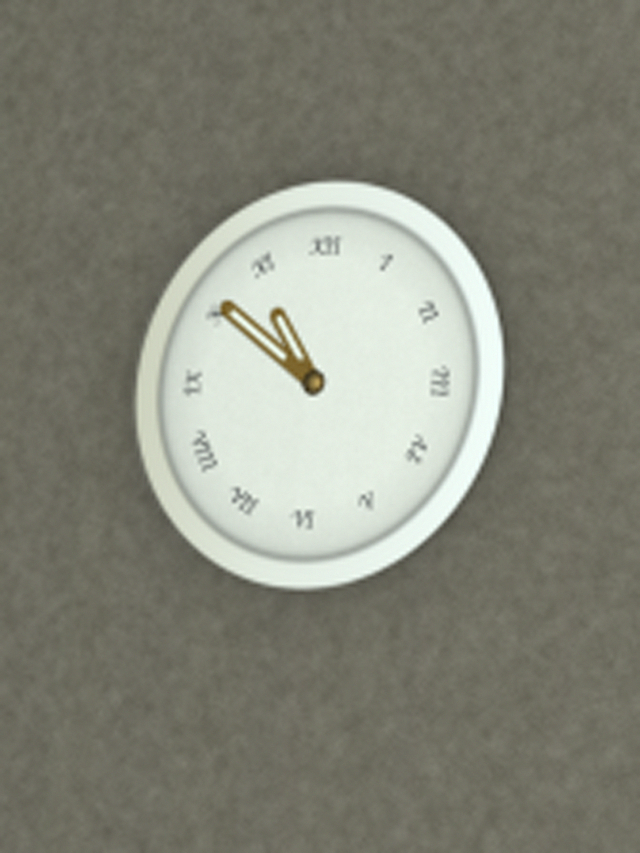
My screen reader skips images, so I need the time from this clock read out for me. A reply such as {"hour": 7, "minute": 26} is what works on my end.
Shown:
{"hour": 10, "minute": 51}
